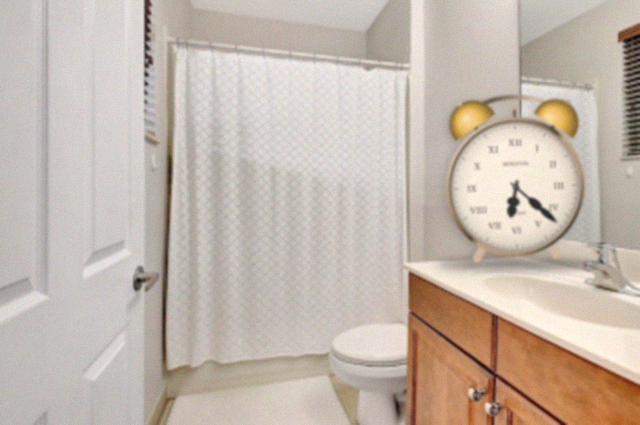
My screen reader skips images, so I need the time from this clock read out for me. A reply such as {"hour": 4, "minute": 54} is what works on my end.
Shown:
{"hour": 6, "minute": 22}
